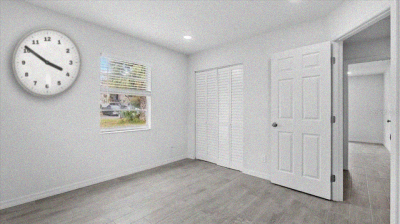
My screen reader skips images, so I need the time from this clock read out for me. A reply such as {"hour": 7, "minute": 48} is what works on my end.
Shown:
{"hour": 3, "minute": 51}
